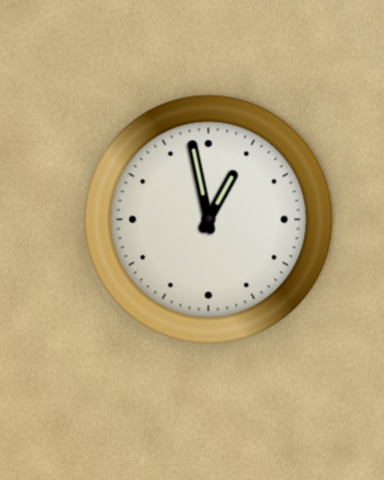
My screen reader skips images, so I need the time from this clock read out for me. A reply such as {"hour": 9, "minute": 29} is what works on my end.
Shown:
{"hour": 12, "minute": 58}
